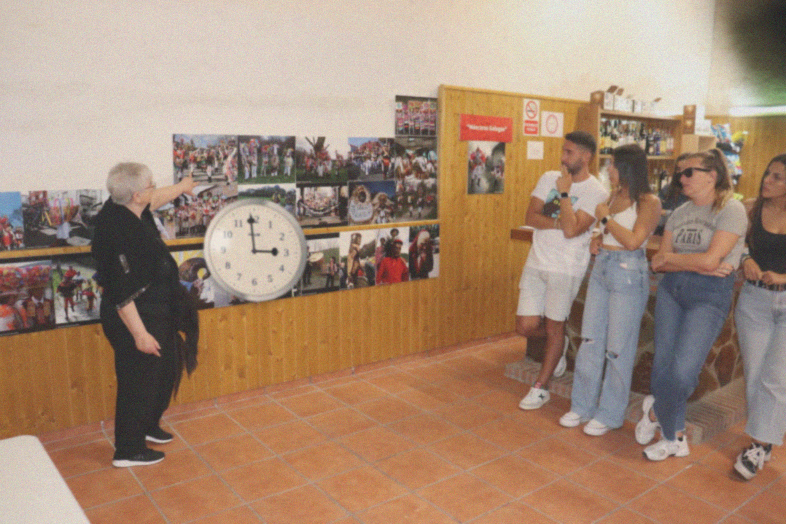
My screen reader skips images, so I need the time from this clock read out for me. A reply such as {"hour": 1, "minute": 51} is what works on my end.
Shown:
{"hour": 2, "minute": 59}
